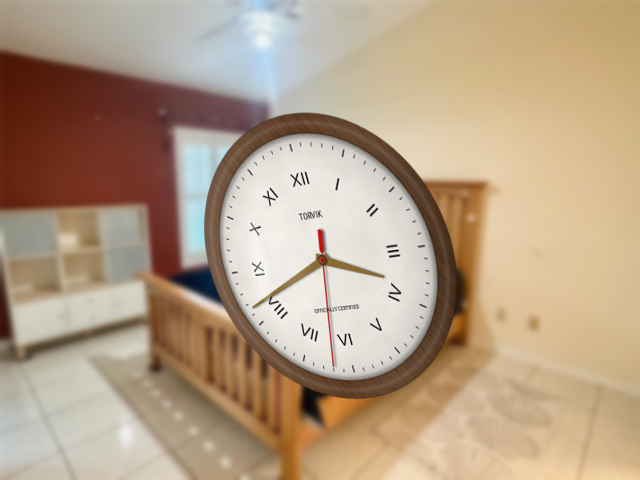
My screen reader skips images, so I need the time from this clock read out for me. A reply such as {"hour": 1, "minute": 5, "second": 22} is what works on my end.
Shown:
{"hour": 3, "minute": 41, "second": 32}
